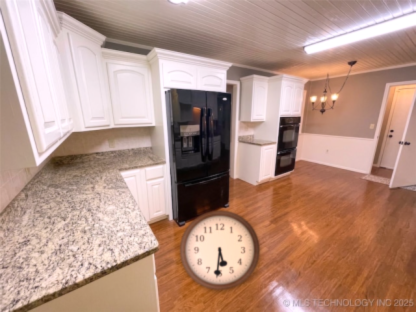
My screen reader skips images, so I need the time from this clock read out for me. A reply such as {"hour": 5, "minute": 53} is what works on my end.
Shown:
{"hour": 5, "minute": 31}
